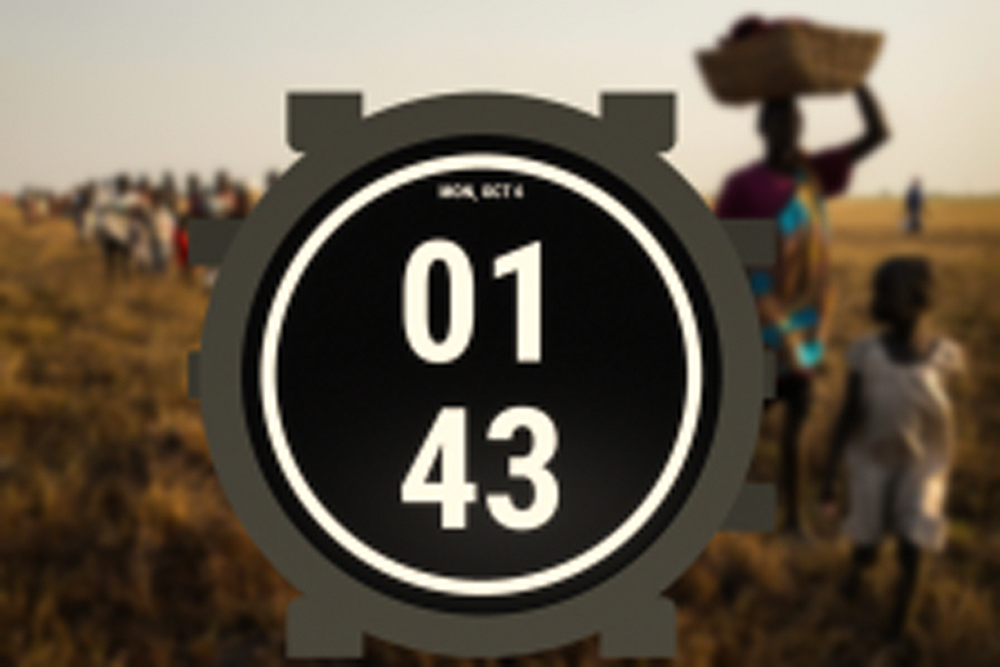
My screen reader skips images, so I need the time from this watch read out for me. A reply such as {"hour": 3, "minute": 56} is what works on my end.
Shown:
{"hour": 1, "minute": 43}
